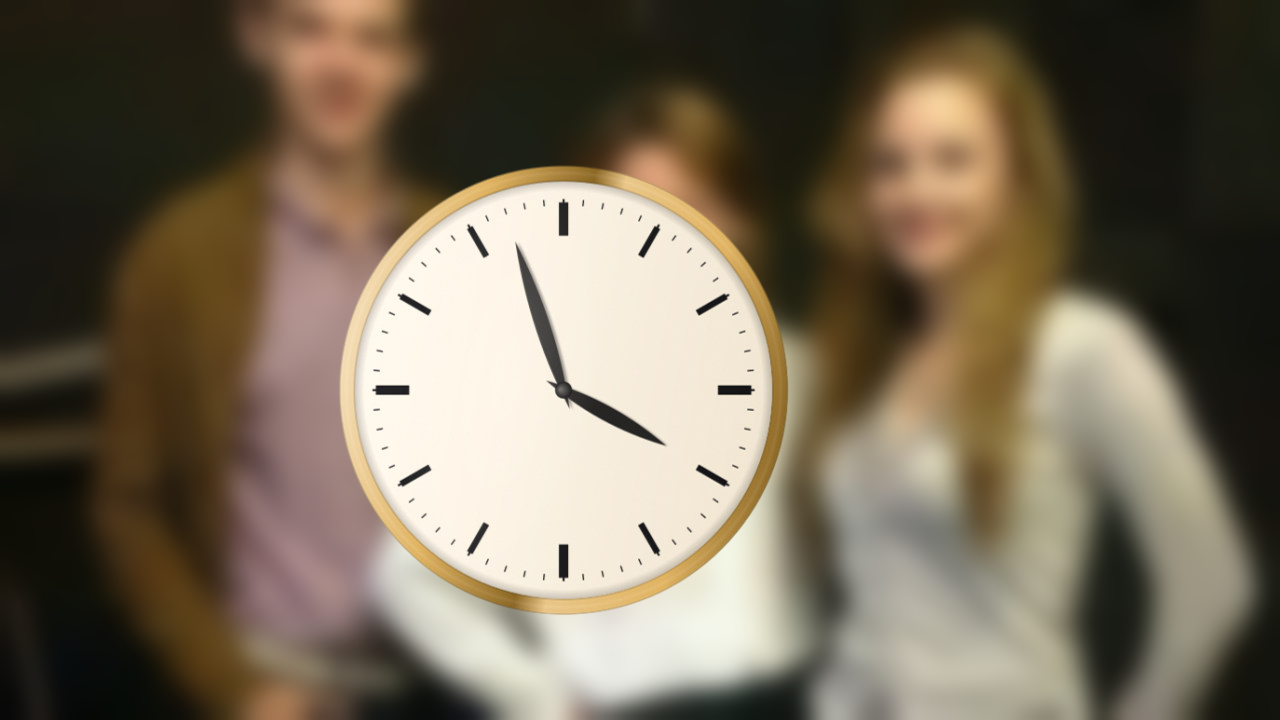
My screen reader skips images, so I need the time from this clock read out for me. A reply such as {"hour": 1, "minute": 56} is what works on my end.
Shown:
{"hour": 3, "minute": 57}
